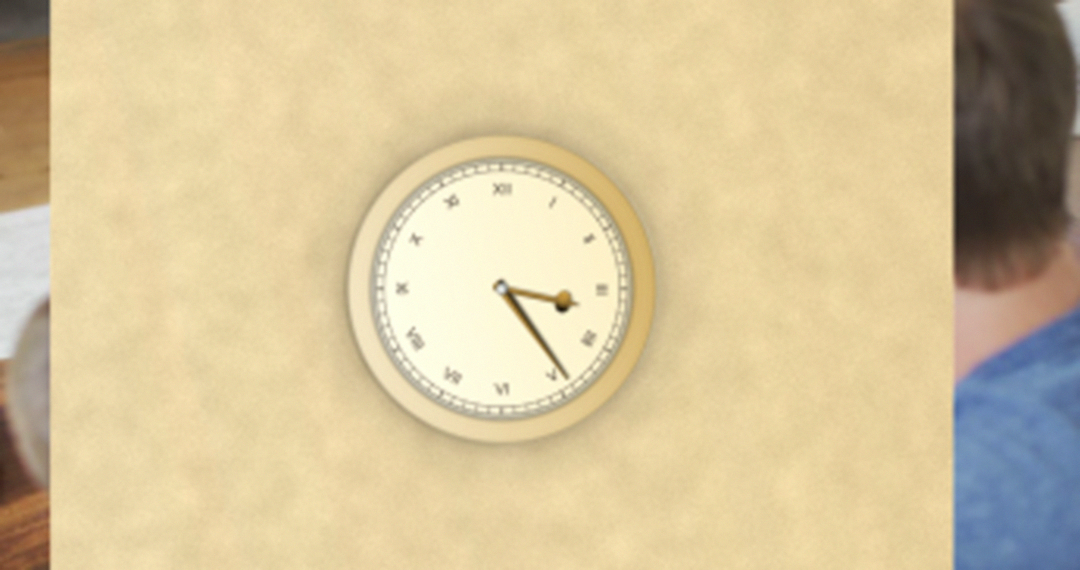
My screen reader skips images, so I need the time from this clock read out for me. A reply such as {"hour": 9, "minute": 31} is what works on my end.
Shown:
{"hour": 3, "minute": 24}
